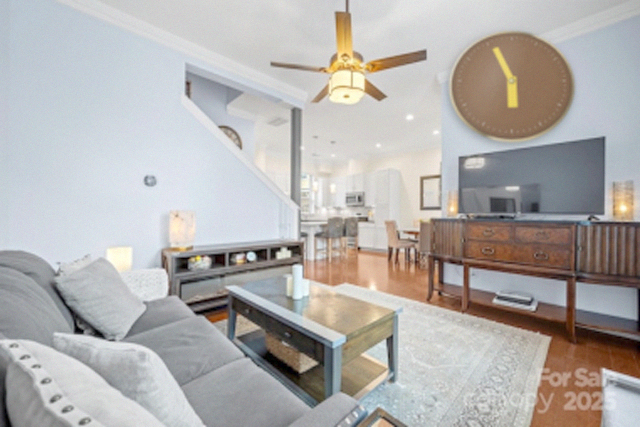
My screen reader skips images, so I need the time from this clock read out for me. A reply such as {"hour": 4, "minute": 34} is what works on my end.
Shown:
{"hour": 5, "minute": 56}
